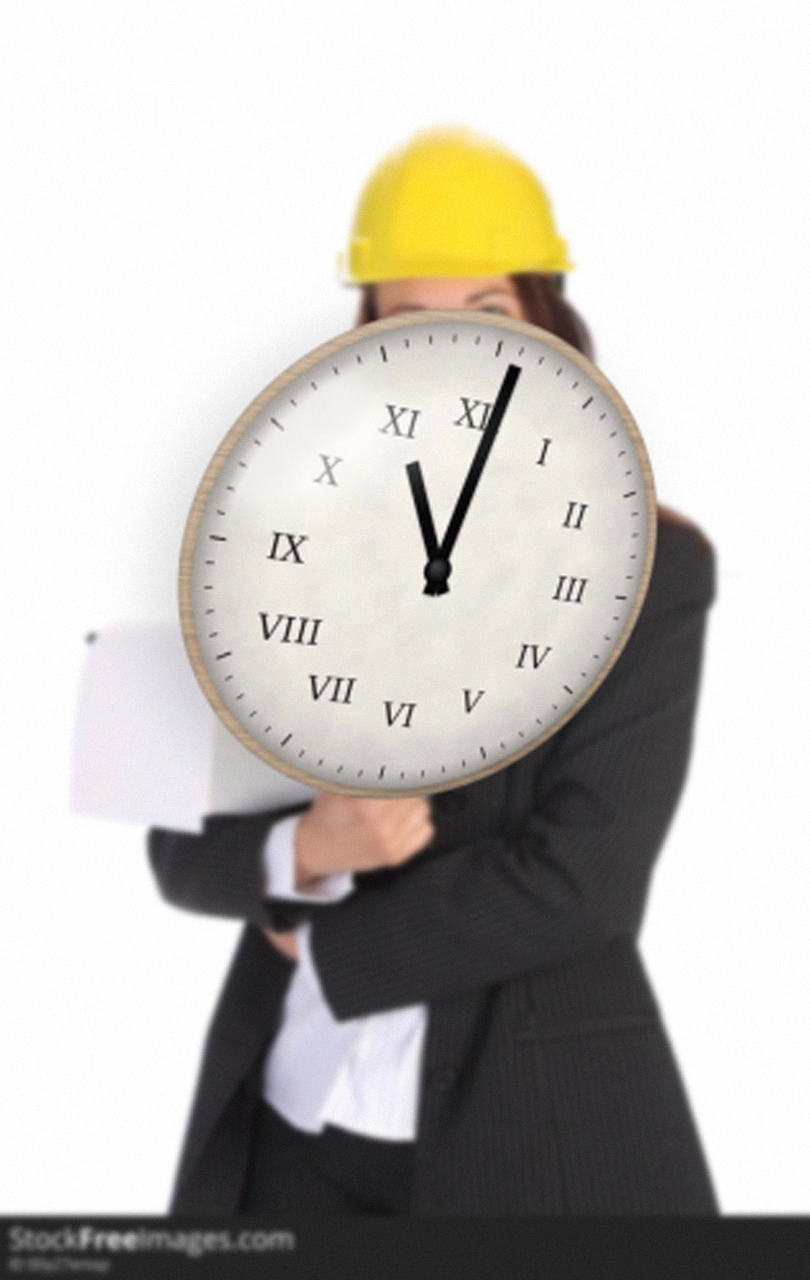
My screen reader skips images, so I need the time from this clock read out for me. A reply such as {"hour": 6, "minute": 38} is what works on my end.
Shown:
{"hour": 11, "minute": 1}
